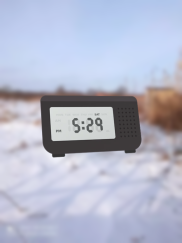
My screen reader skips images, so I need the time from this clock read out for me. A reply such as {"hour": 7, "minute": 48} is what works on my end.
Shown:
{"hour": 5, "minute": 29}
